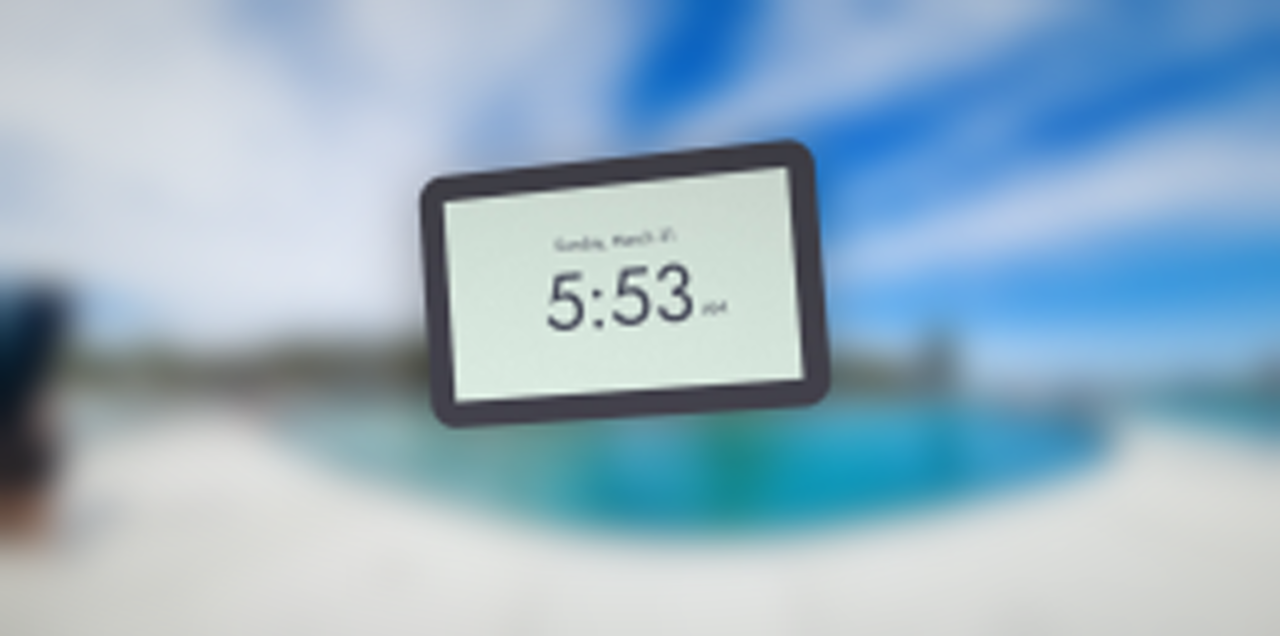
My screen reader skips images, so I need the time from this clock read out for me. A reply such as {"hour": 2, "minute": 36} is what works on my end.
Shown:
{"hour": 5, "minute": 53}
